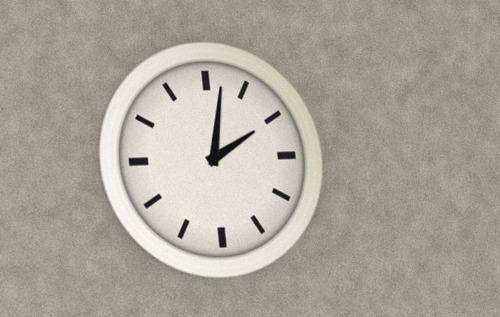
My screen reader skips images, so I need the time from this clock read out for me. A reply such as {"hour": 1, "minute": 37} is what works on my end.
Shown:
{"hour": 2, "minute": 2}
